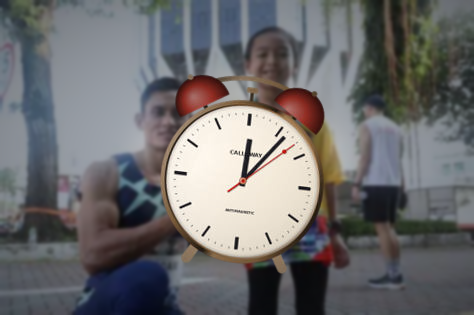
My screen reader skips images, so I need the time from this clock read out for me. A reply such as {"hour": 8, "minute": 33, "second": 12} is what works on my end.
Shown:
{"hour": 12, "minute": 6, "second": 8}
